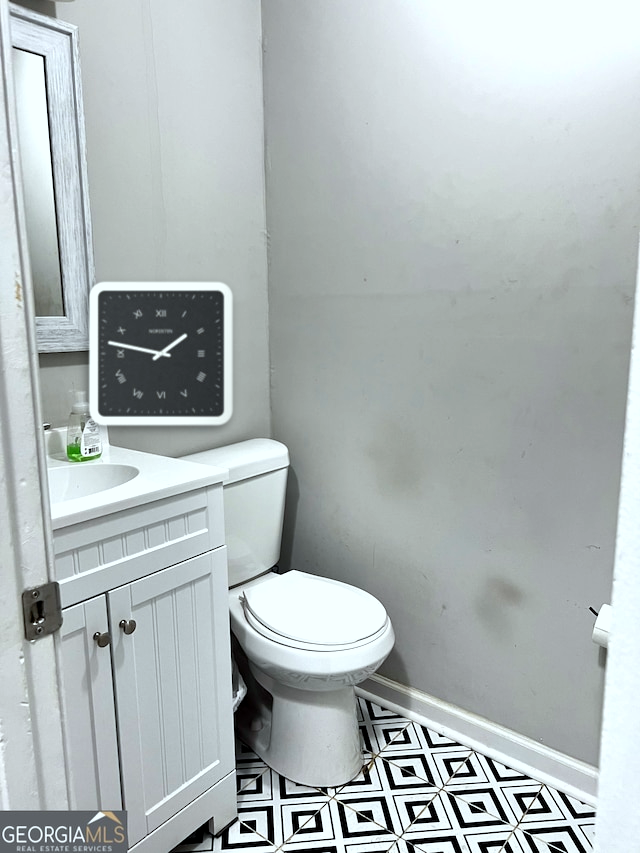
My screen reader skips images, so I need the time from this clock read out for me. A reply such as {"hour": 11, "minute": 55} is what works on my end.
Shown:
{"hour": 1, "minute": 47}
